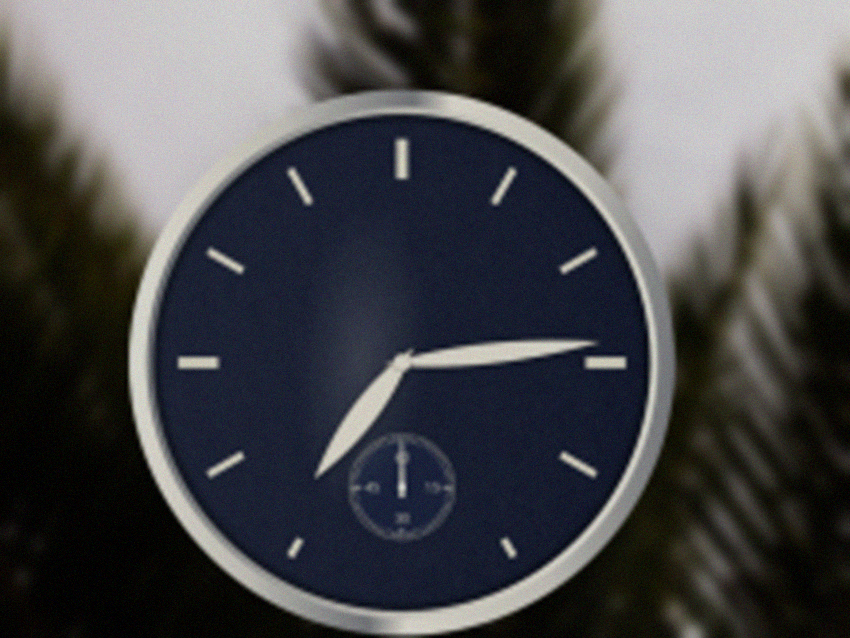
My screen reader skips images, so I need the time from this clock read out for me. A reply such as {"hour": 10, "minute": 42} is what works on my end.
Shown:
{"hour": 7, "minute": 14}
